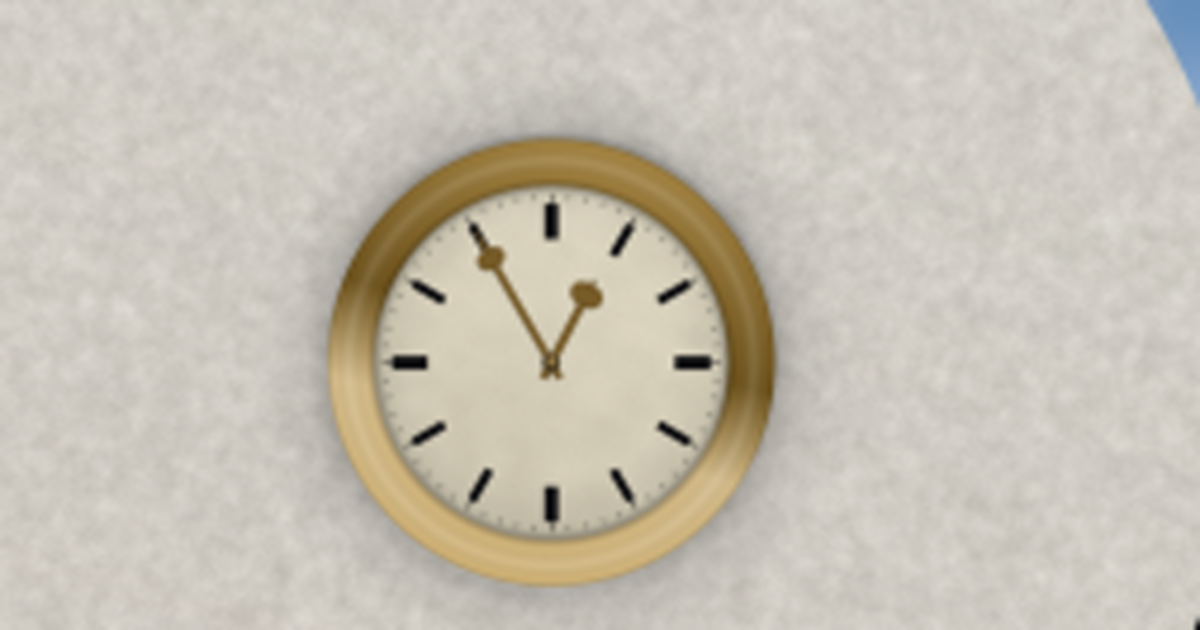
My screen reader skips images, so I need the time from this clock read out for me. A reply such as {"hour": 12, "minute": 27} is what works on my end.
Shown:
{"hour": 12, "minute": 55}
